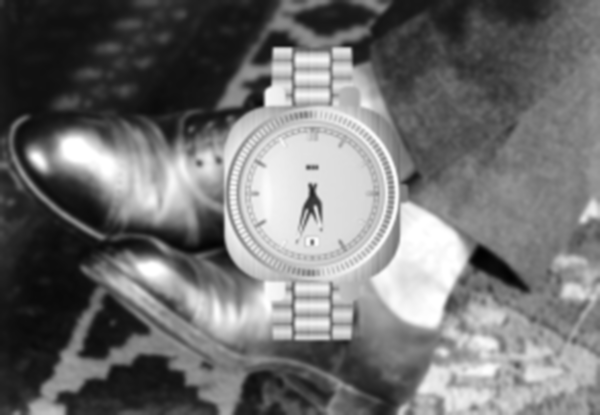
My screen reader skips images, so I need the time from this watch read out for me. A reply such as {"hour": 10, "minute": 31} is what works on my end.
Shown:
{"hour": 5, "minute": 33}
